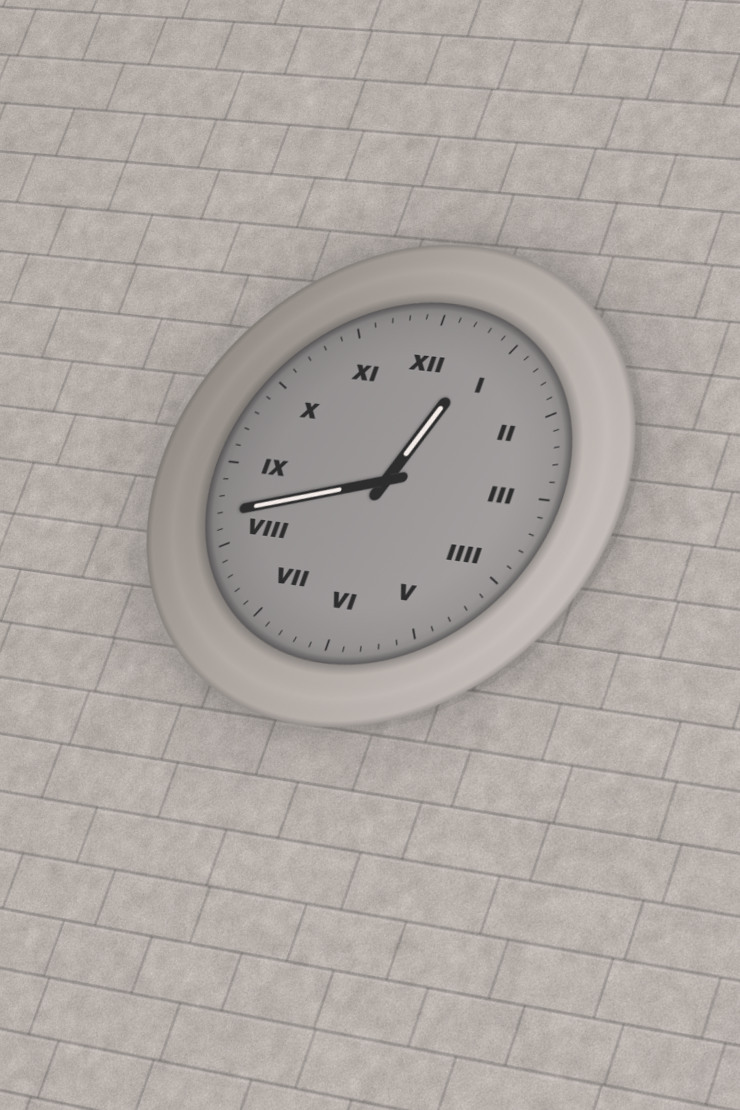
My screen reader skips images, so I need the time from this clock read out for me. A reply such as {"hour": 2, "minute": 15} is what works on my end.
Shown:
{"hour": 12, "minute": 42}
